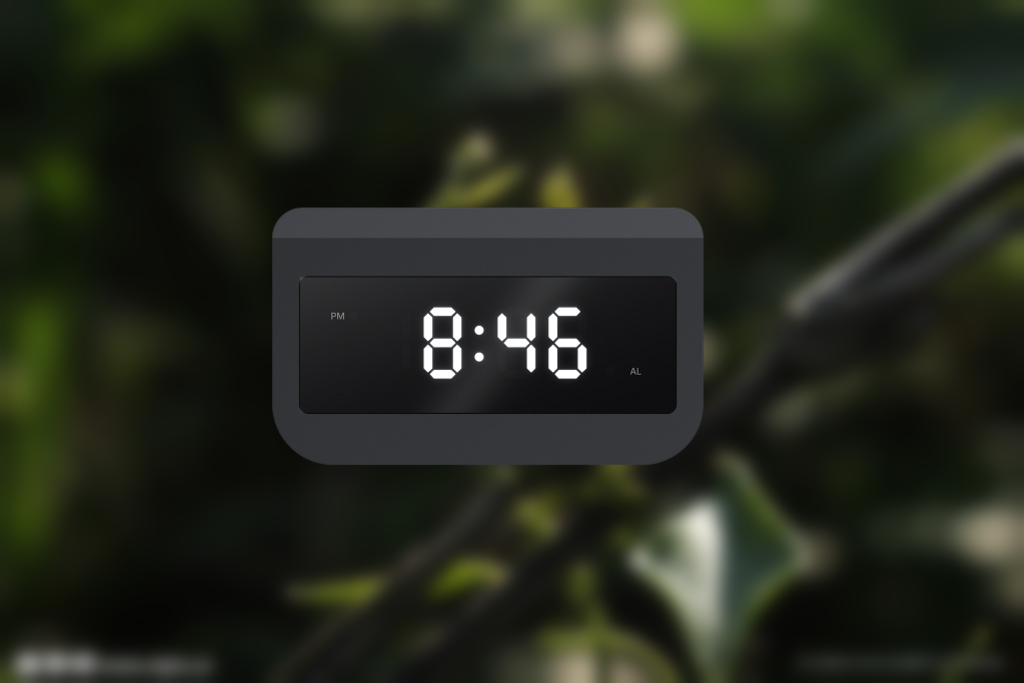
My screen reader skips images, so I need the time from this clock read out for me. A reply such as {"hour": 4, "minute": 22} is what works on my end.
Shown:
{"hour": 8, "minute": 46}
